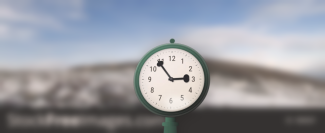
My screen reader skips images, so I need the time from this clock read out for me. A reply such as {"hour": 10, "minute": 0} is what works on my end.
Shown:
{"hour": 2, "minute": 54}
